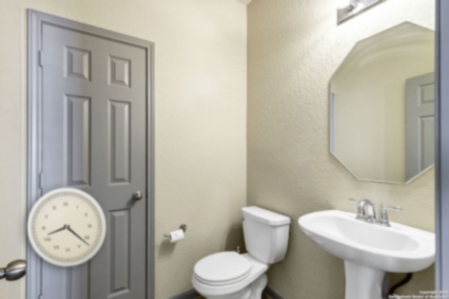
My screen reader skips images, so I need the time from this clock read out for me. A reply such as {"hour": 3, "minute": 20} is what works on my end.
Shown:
{"hour": 8, "minute": 22}
